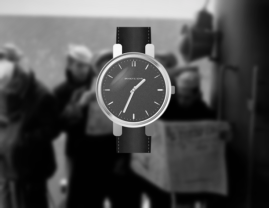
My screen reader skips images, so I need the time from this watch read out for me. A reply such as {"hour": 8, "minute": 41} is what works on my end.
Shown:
{"hour": 1, "minute": 34}
